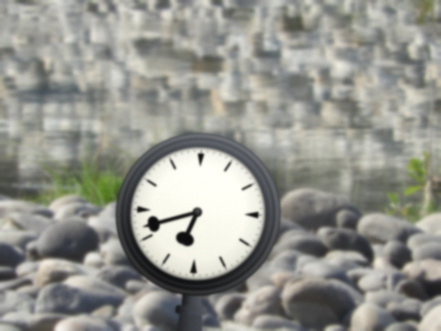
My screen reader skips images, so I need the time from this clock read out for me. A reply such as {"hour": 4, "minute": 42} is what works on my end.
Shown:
{"hour": 6, "minute": 42}
